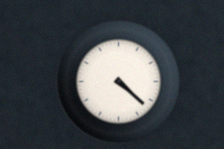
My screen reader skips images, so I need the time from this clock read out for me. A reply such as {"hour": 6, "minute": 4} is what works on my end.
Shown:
{"hour": 4, "minute": 22}
